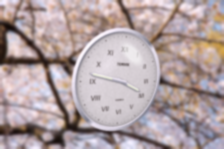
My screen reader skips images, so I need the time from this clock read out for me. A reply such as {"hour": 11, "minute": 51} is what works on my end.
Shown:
{"hour": 3, "minute": 47}
